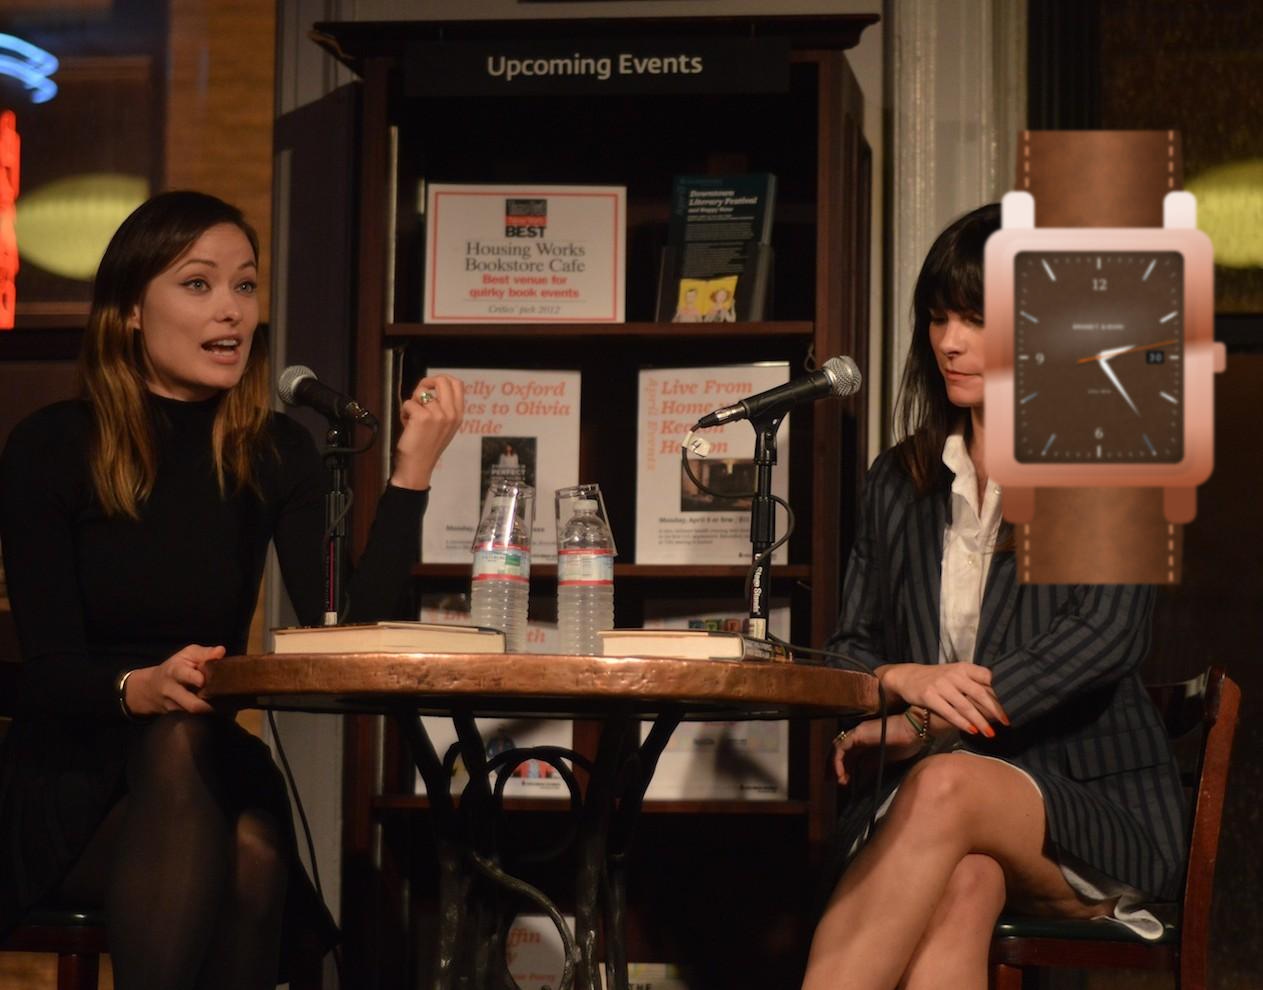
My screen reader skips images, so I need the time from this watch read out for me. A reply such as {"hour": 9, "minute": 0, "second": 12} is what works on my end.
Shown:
{"hour": 2, "minute": 24, "second": 13}
